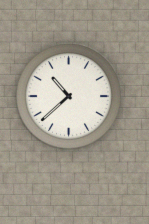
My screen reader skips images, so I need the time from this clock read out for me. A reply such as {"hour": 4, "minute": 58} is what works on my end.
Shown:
{"hour": 10, "minute": 38}
